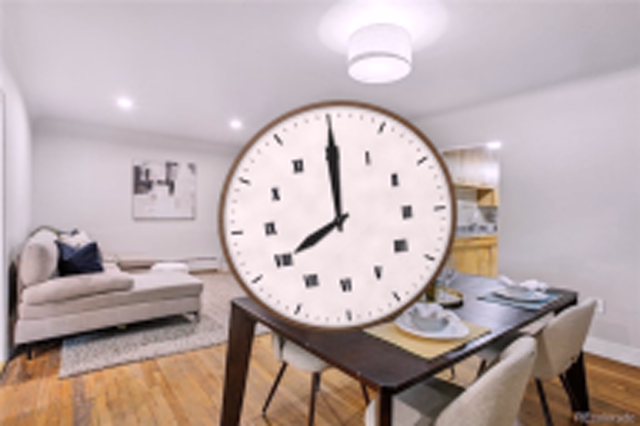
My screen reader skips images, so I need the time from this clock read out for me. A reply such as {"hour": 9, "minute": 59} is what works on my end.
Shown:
{"hour": 8, "minute": 0}
